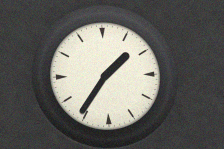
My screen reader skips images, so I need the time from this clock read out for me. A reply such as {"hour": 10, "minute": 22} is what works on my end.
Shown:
{"hour": 1, "minute": 36}
